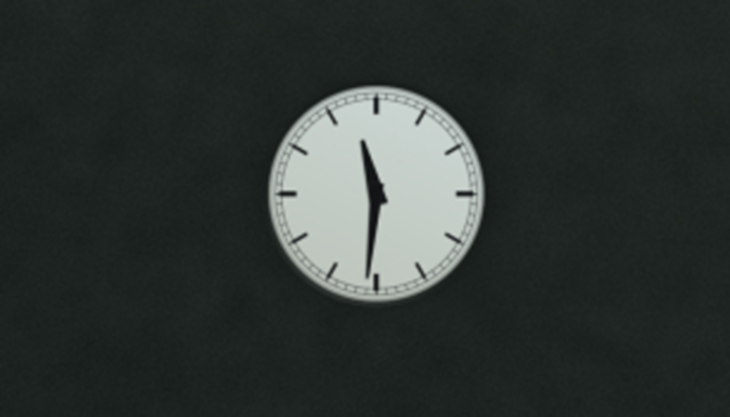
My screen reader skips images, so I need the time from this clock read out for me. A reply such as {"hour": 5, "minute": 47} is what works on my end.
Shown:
{"hour": 11, "minute": 31}
